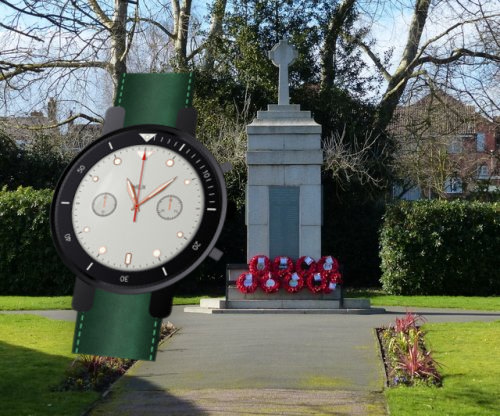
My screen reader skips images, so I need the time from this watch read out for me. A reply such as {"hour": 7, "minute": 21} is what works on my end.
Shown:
{"hour": 11, "minute": 8}
